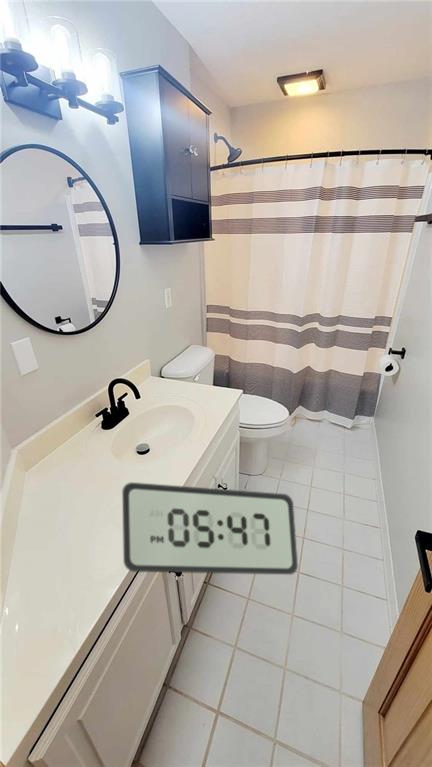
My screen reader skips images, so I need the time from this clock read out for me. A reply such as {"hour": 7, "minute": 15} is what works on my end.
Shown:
{"hour": 5, "minute": 47}
